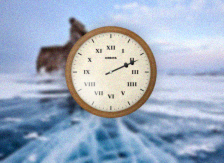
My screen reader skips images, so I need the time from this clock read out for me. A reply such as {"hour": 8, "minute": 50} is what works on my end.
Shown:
{"hour": 2, "minute": 11}
